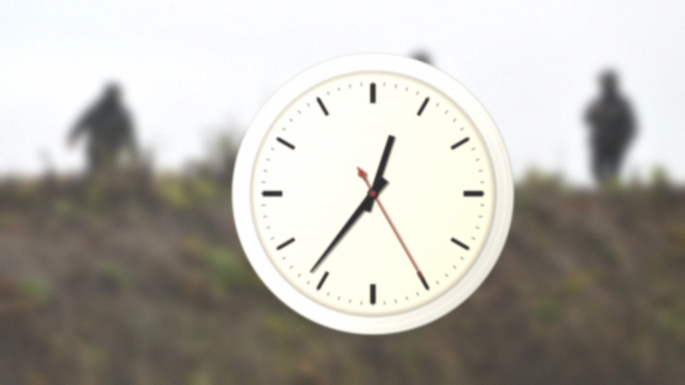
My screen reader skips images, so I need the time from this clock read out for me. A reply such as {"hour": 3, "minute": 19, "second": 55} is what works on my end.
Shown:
{"hour": 12, "minute": 36, "second": 25}
